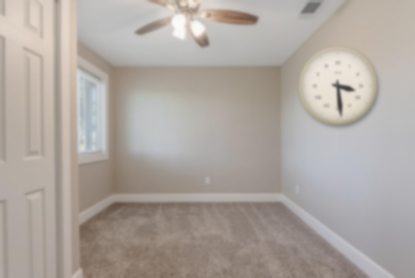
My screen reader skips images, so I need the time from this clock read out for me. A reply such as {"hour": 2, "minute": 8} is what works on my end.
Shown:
{"hour": 3, "minute": 29}
